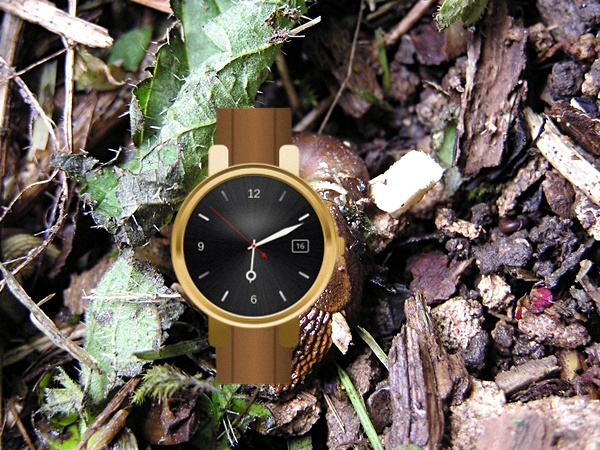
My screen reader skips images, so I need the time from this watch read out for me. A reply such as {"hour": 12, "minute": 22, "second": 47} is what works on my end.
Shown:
{"hour": 6, "minute": 10, "second": 52}
